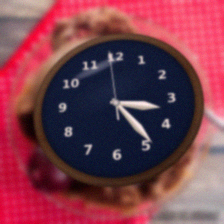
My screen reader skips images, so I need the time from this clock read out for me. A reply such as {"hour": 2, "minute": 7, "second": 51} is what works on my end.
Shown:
{"hour": 3, "minute": 23, "second": 59}
